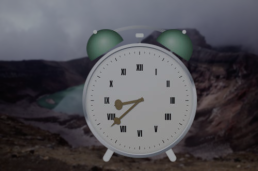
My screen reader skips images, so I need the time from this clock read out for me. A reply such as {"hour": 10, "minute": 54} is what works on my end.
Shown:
{"hour": 8, "minute": 38}
